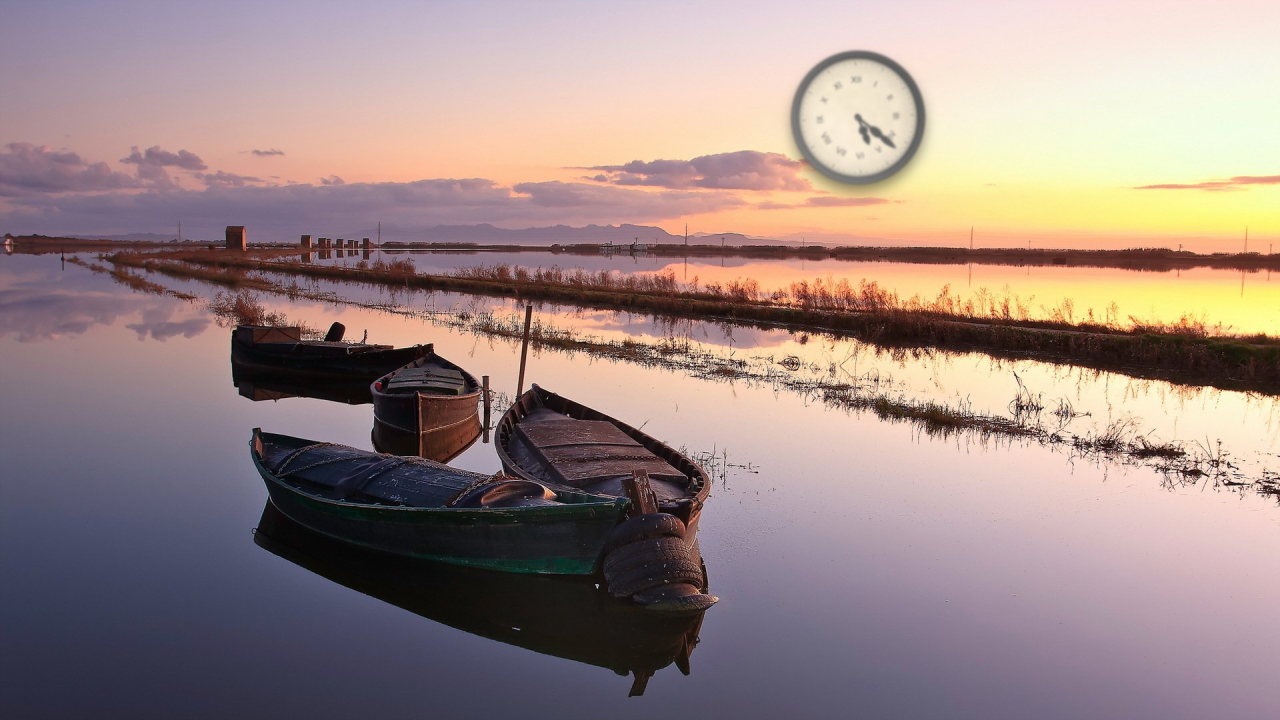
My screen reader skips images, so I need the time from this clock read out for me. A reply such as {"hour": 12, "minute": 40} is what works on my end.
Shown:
{"hour": 5, "minute": 22}
